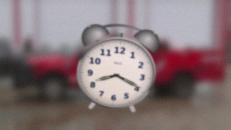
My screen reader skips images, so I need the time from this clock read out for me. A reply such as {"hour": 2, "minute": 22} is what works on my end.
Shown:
{"hour": 8, "minute": 19}
